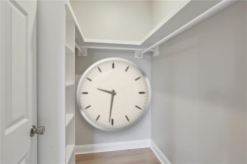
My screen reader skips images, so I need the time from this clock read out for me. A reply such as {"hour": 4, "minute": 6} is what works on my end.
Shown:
{"hour": 9, "minute": 31}
